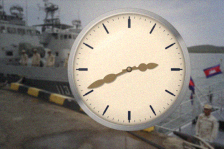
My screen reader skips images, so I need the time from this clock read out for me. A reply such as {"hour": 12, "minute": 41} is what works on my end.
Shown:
{"hour": 2, "minute": 41}
